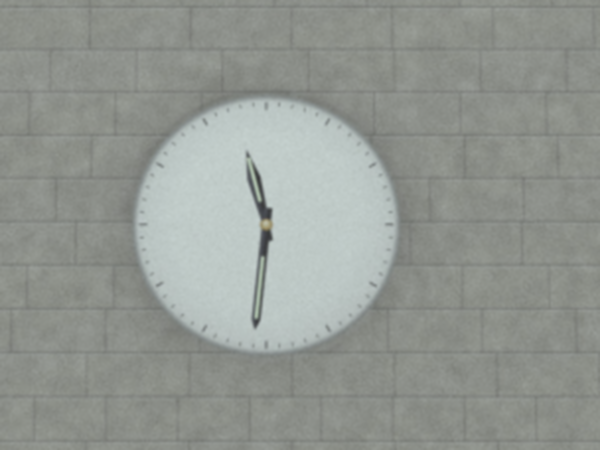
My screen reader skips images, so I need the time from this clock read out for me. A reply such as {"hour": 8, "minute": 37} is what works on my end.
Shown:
{"hour": 11, "minute": 31}
